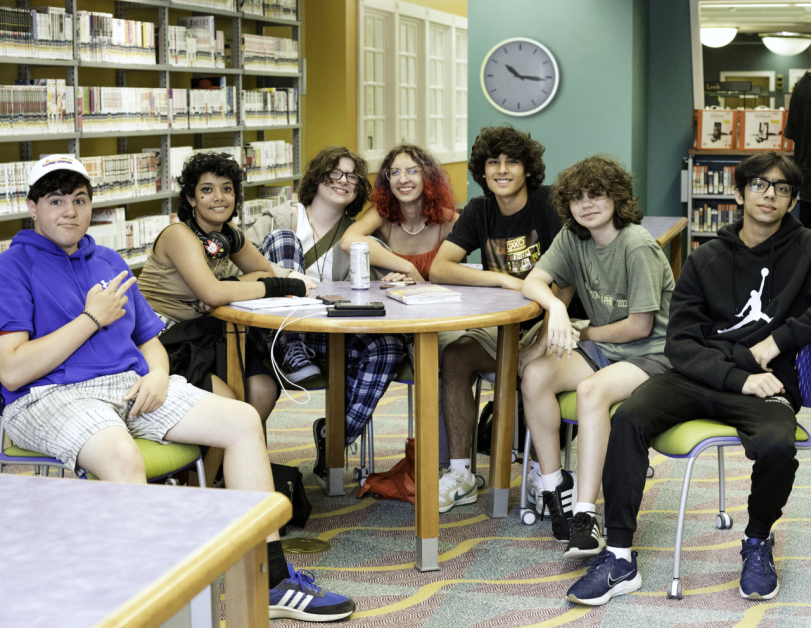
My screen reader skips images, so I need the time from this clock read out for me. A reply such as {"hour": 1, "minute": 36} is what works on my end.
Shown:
{"hour": 10, "minute": 16}
